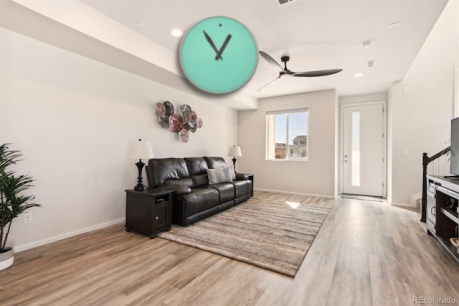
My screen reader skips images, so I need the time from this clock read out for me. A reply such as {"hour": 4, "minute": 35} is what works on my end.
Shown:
{"hour": 12, "minute": 54}
